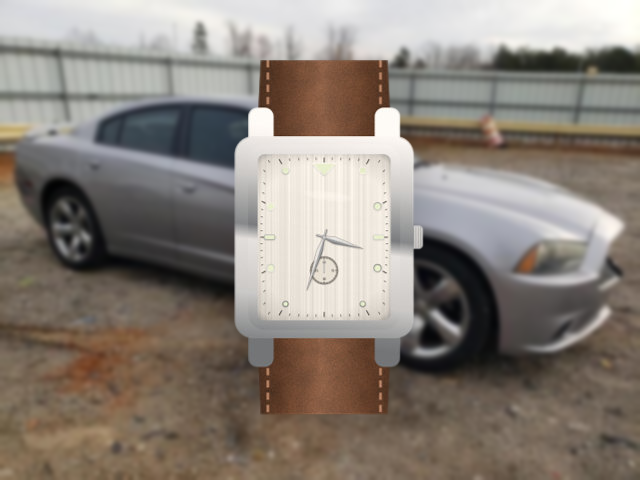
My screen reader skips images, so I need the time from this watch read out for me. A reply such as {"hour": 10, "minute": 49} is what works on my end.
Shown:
{"hour": 3, "minute": 33}
